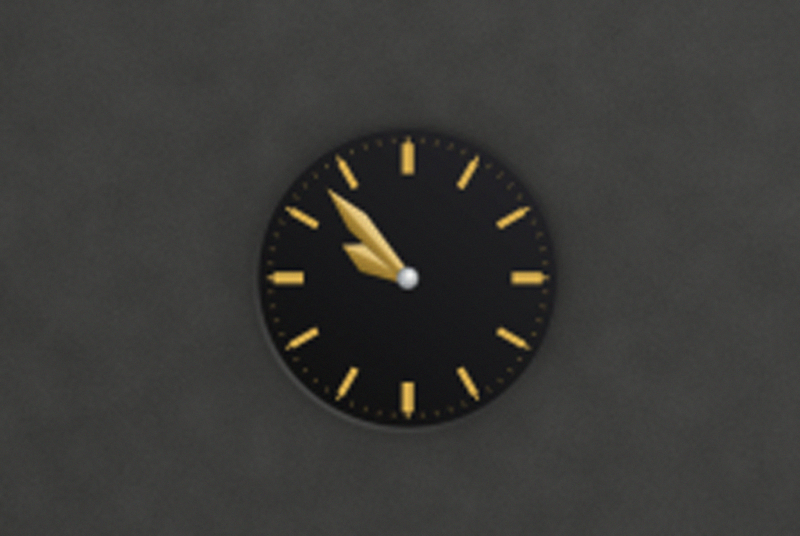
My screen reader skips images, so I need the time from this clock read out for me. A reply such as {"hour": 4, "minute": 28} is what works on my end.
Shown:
{"hour": 9, "minute": 53}
